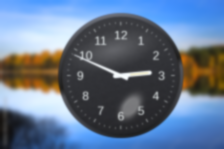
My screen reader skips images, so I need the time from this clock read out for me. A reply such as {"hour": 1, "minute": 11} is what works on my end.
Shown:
{"hour": 2, "minute": 49}
